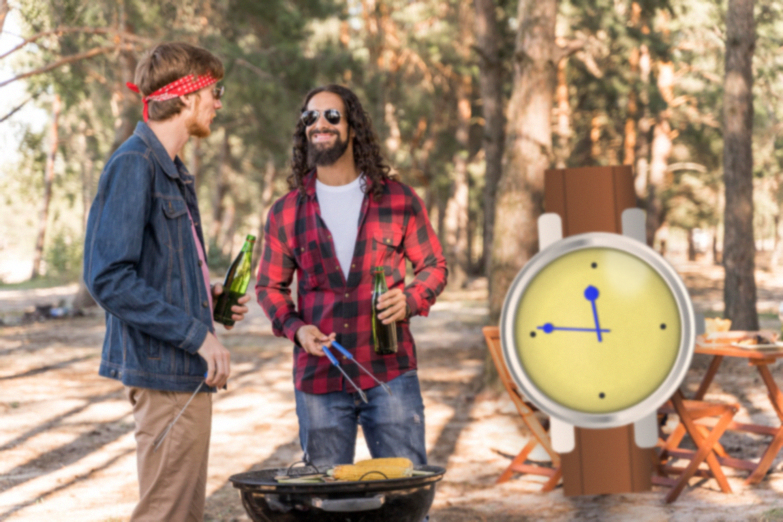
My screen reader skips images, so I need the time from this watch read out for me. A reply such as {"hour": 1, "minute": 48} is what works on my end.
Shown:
{"hour": 11, "minute": 46}
